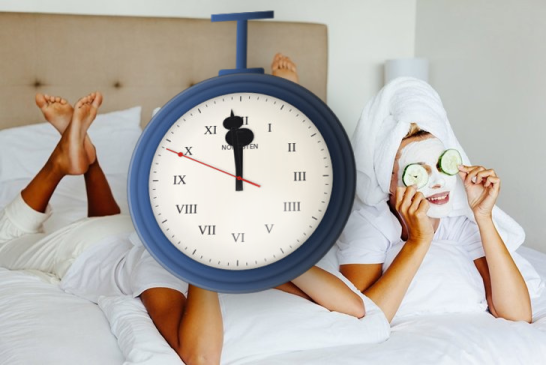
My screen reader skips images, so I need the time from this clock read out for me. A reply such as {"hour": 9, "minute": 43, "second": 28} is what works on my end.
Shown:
{"hour": 11, "minute": 58, "second": 49}
